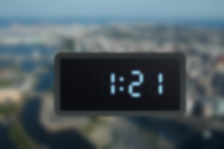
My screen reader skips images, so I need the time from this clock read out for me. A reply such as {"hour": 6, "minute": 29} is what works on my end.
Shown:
{"hour": 1, "minute": 21}
